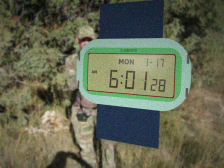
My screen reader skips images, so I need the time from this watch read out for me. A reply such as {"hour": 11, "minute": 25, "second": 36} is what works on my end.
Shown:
{"hour": 6, "minute": 1, "second": 28}
